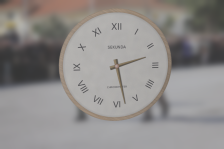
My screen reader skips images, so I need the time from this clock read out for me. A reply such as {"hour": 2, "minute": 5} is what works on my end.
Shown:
{"hour": 2, "minute": 28}
